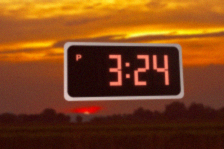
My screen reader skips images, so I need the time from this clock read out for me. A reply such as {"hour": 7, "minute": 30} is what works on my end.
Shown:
{"hour": 3, "minute": 24}
